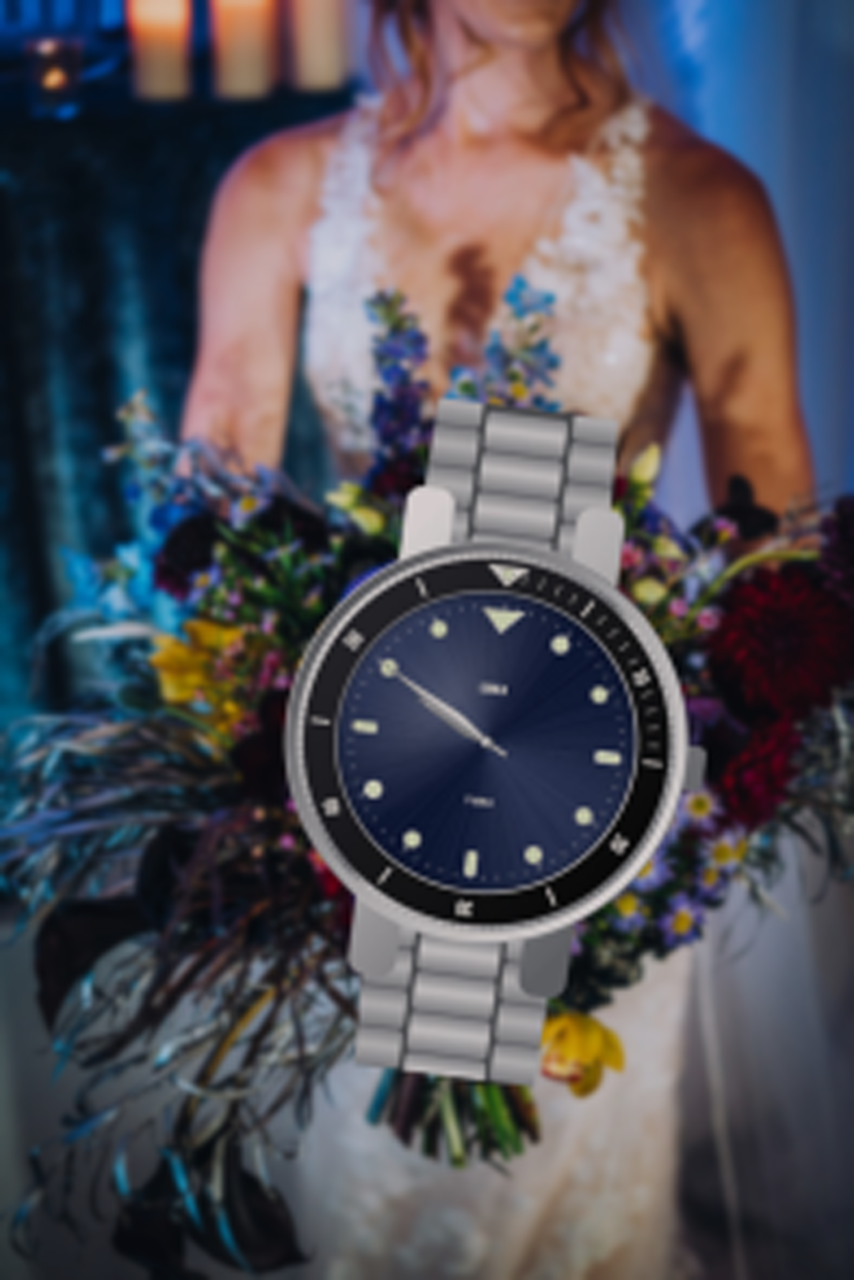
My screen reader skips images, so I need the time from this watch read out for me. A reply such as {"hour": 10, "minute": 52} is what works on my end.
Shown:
{"hour": 9, "minute": 50}
